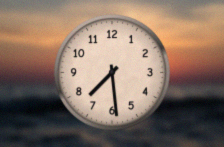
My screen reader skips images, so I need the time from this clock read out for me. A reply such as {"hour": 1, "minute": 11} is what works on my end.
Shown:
{"hour": 7, "minute": 29}
